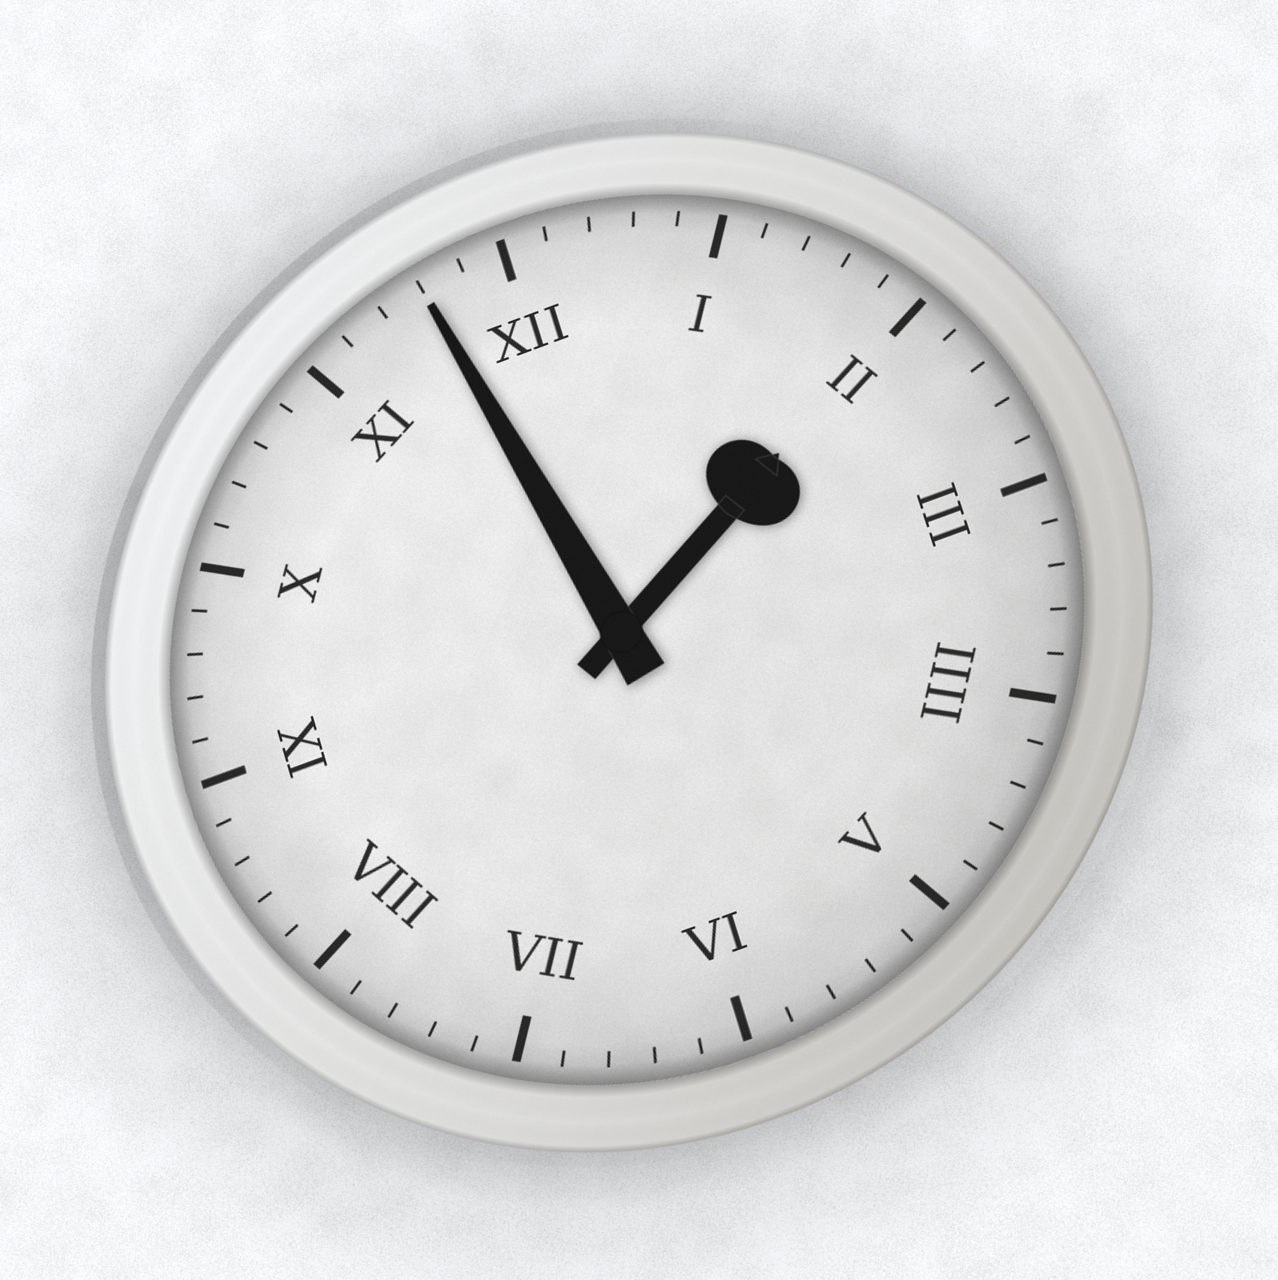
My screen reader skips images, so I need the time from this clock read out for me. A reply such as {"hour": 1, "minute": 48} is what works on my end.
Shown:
{"hour": 1, "minute": 58}
